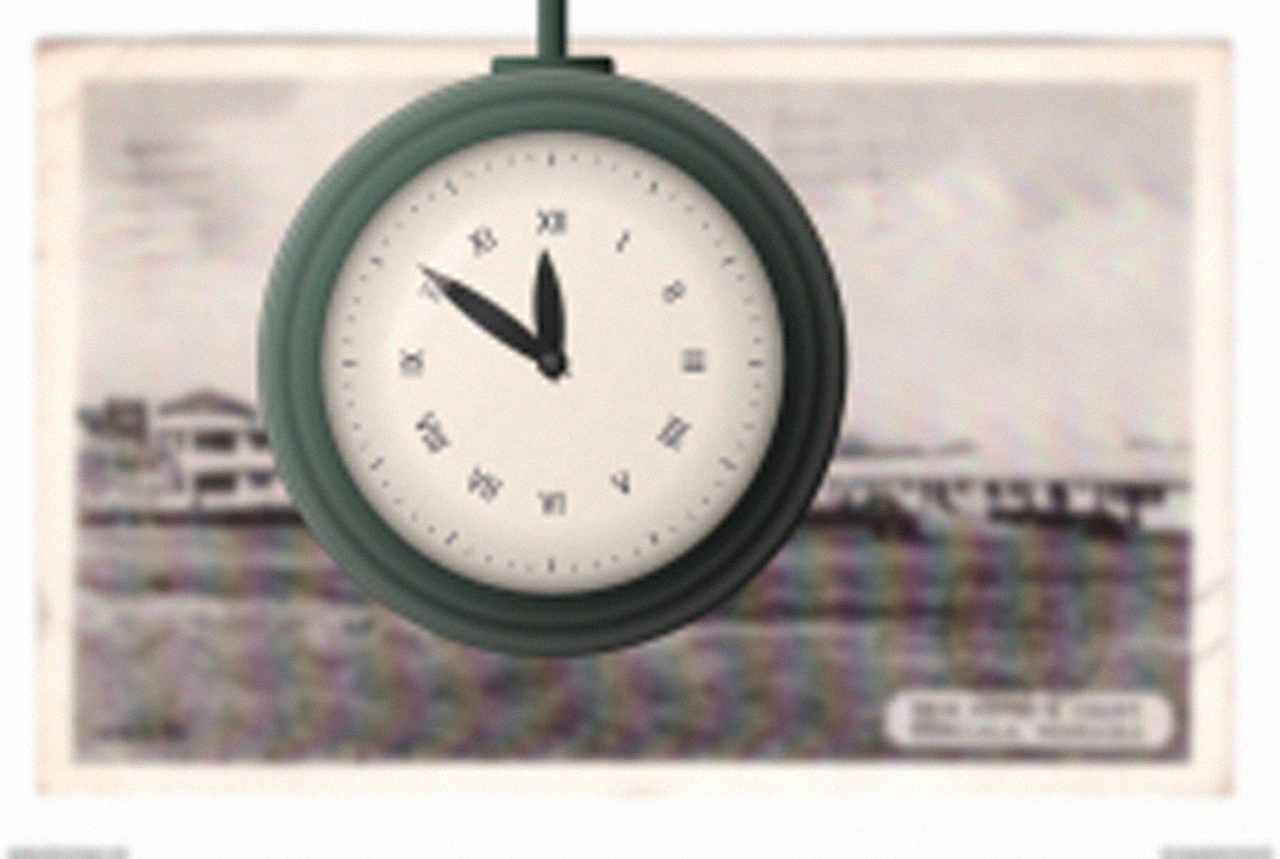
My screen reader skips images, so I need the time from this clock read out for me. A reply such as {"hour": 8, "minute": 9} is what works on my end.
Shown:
{"hour": 11, "minute": 51}
